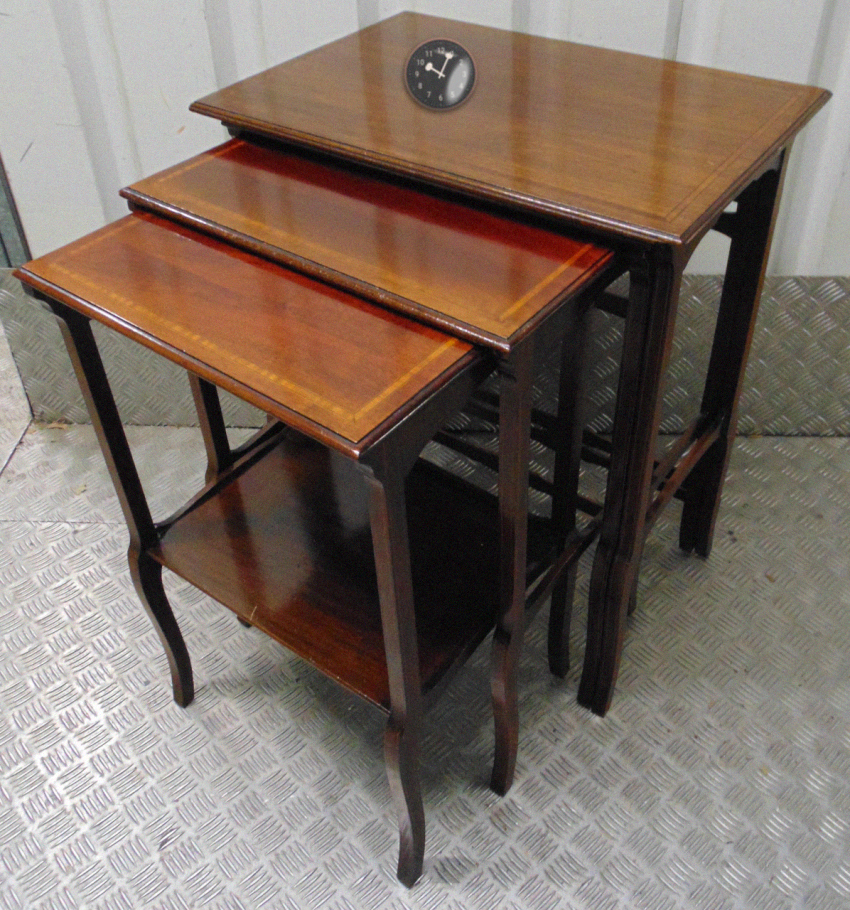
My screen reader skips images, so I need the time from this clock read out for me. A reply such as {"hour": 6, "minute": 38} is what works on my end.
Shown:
{"hour": 10, "minute": 4}
